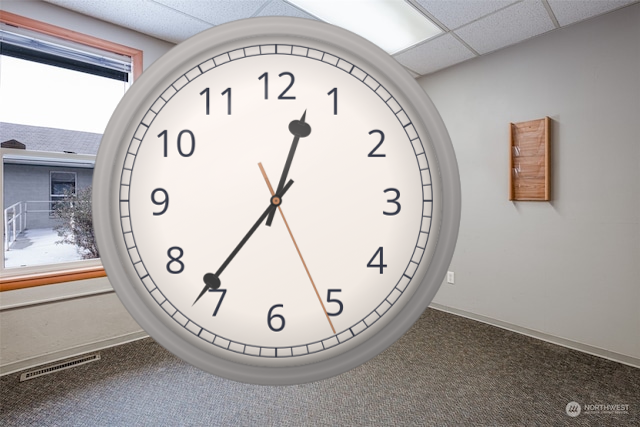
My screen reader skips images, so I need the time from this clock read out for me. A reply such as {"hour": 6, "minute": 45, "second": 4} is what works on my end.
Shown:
{"hour": 12, "minute": 36, "second": 26}
